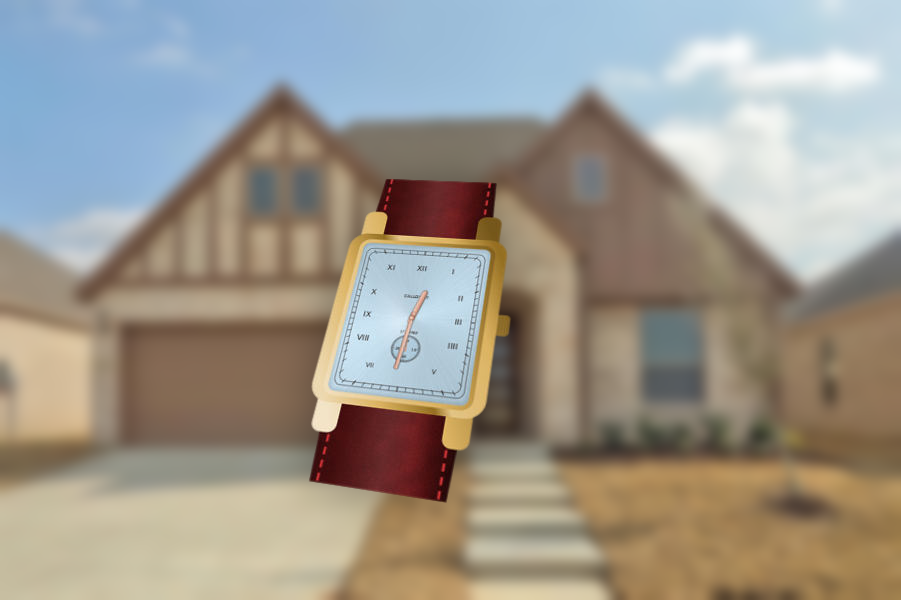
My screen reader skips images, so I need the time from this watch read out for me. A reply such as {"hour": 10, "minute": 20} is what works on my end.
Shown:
{"hour": 12, "minute": 31}
